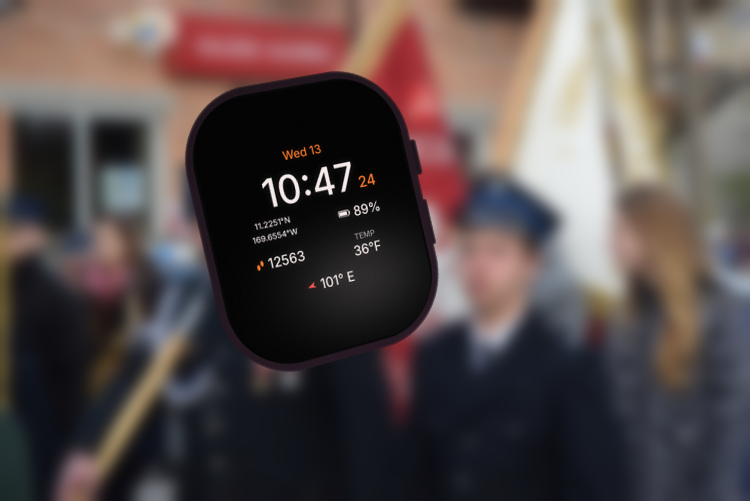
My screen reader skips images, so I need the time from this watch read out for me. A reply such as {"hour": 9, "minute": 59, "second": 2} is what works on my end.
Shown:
{"hour": 10, "minute": 47, "second": 24}
